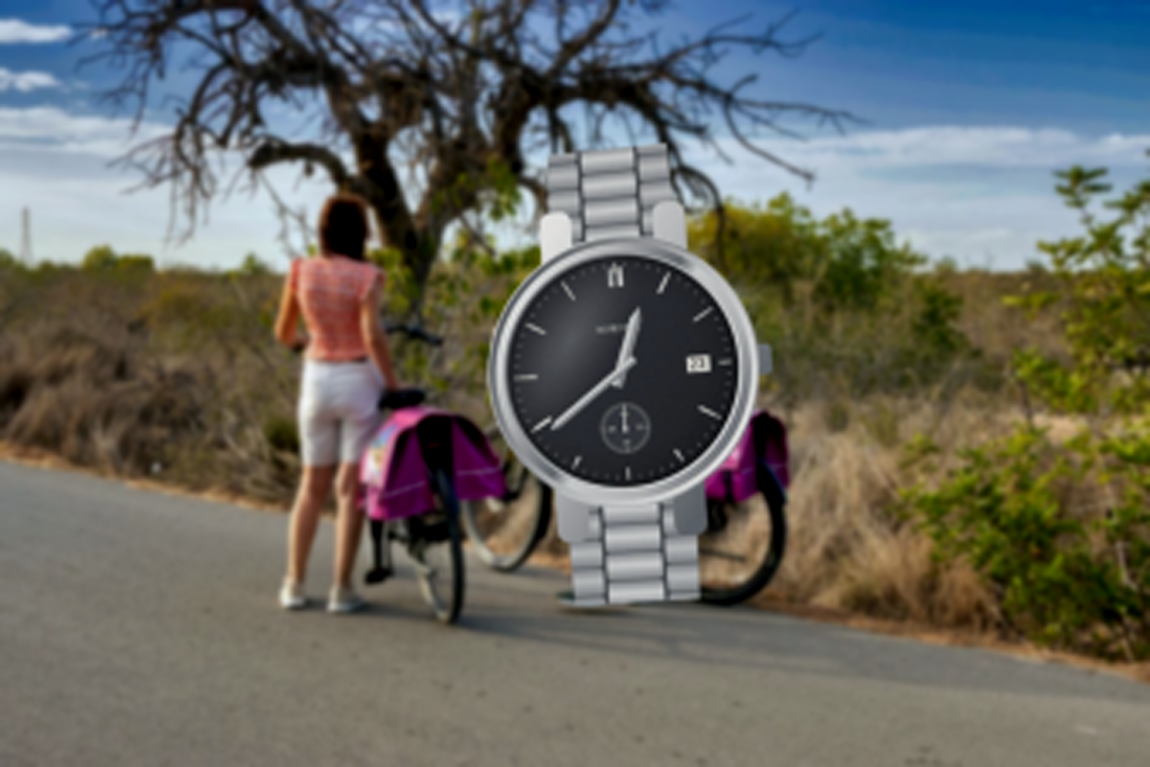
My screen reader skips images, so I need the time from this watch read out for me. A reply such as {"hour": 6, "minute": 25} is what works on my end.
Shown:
{"hour": 12, "minute": 39}
